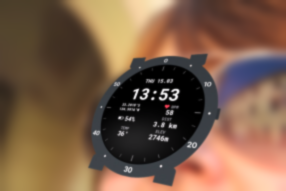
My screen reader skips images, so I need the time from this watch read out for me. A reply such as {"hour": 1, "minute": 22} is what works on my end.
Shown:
{"hour": 13, "minute": 53}
